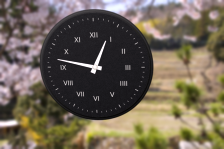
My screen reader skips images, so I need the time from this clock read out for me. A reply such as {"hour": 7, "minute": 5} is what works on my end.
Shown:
{"hour": 12, "minute": 47}
